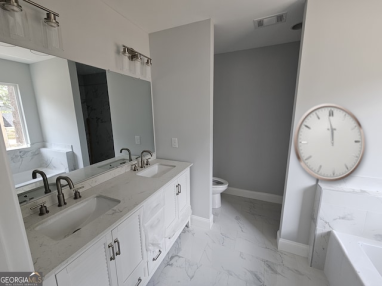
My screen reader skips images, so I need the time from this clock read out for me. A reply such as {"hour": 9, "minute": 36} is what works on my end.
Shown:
{"hour": 11, "minute": 59}
